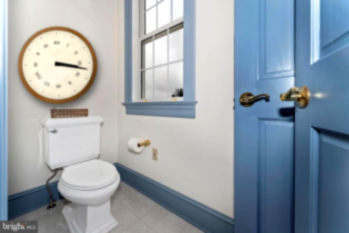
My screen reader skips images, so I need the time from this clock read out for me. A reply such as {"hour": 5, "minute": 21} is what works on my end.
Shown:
{"hour": 3, "minute": 17}
